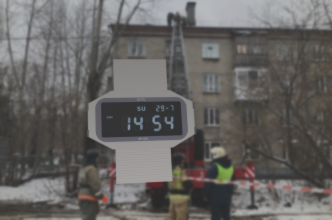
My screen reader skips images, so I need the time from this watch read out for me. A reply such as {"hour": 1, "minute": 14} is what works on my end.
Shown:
{"hour": 14, "minute": 54}
